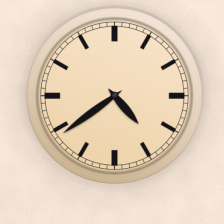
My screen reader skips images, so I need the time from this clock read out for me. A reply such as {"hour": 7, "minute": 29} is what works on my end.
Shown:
{"hour": 4, "minute": 39}
